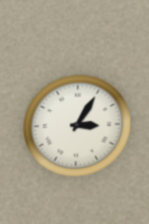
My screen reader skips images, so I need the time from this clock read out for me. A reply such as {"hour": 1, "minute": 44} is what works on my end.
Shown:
{"hour": 3, "minute": 5}
